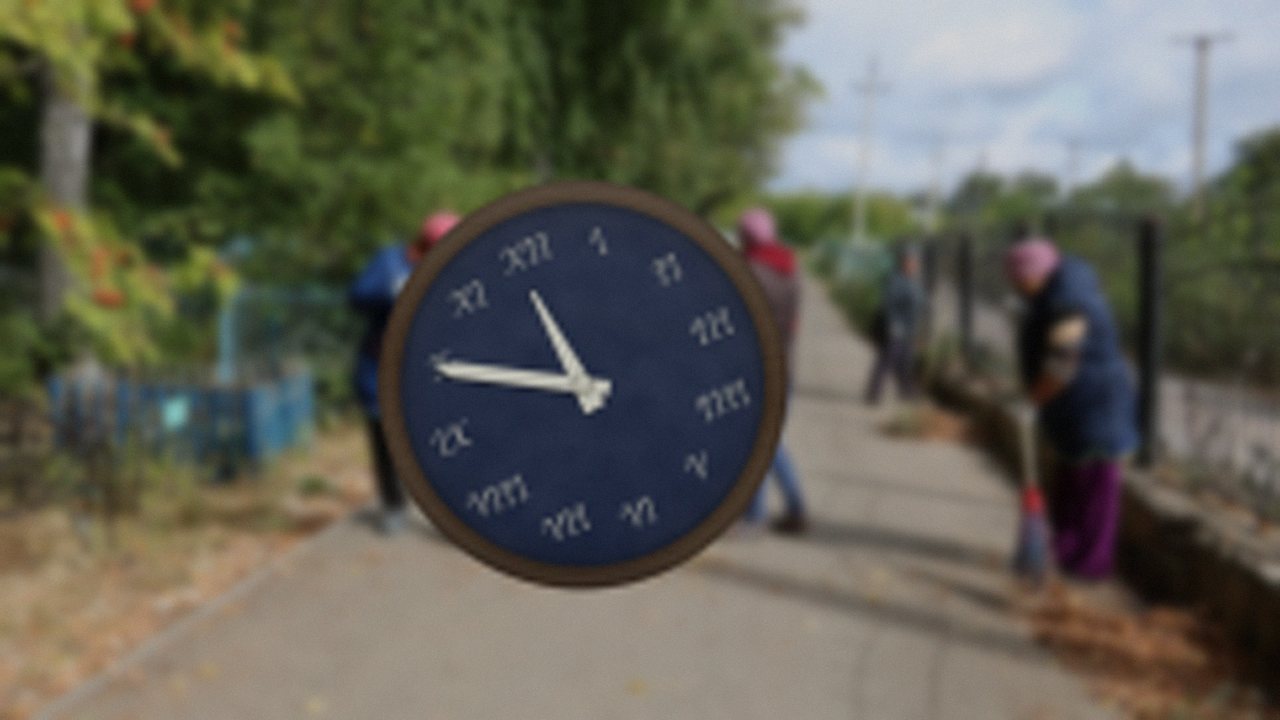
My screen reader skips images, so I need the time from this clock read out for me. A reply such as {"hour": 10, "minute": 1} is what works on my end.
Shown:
{"hour": 11, "minute": 50}
